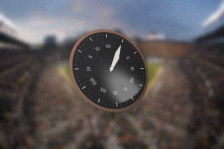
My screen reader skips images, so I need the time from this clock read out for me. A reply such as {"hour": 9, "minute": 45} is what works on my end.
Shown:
{"hour": 1, "minute": 5}
